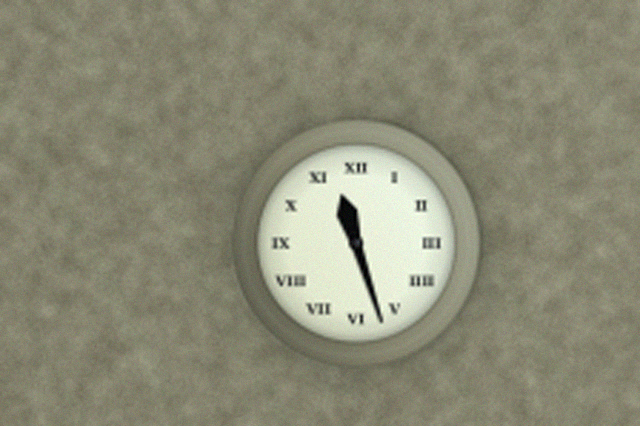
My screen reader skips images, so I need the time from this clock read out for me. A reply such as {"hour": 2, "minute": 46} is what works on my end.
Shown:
{"hour": 11, "minute": 27}
